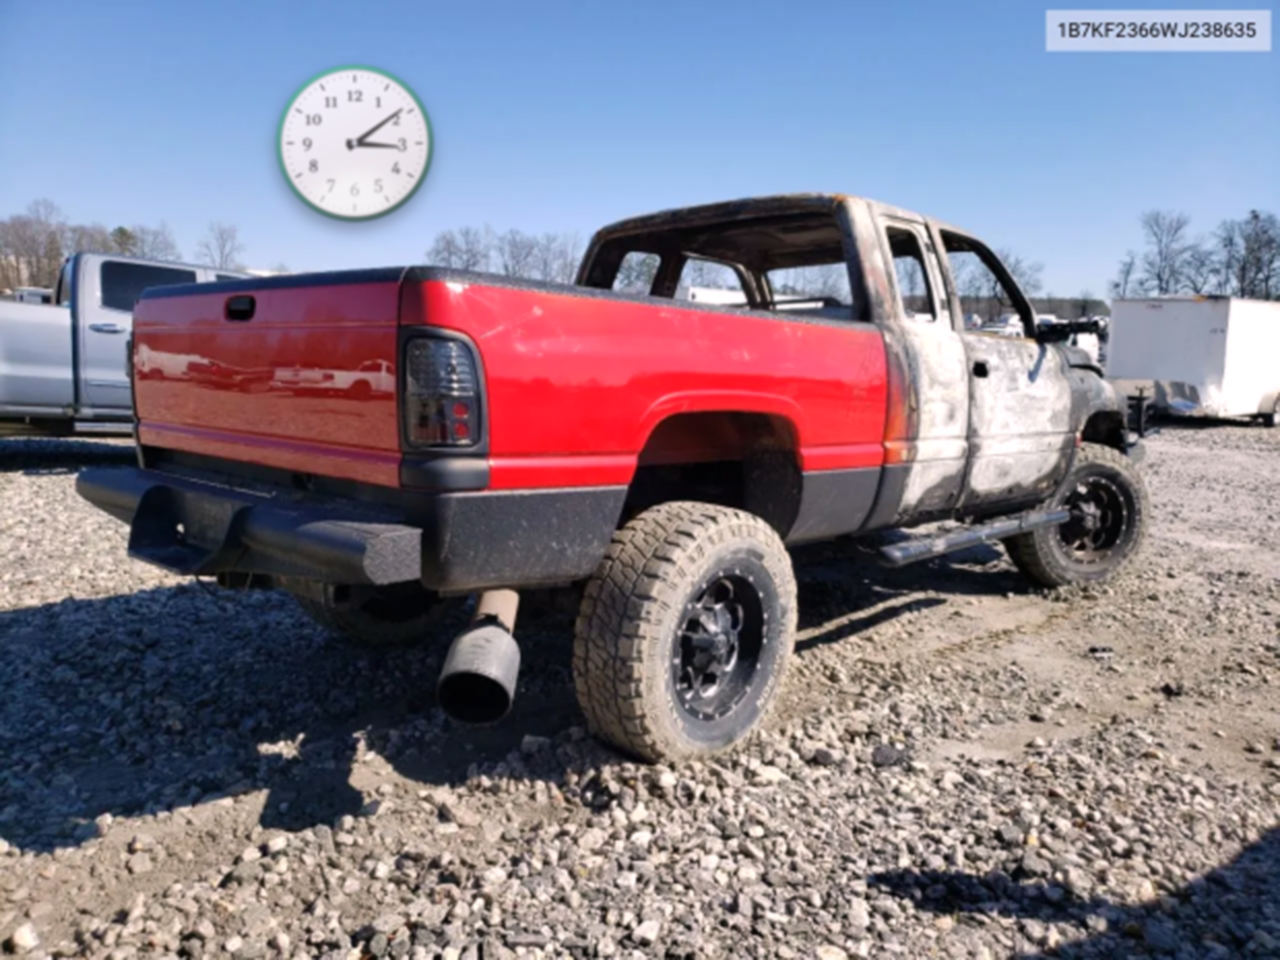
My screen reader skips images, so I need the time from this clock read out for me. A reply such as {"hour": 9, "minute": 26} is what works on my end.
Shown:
{"hour": 3, "minute": 9}
